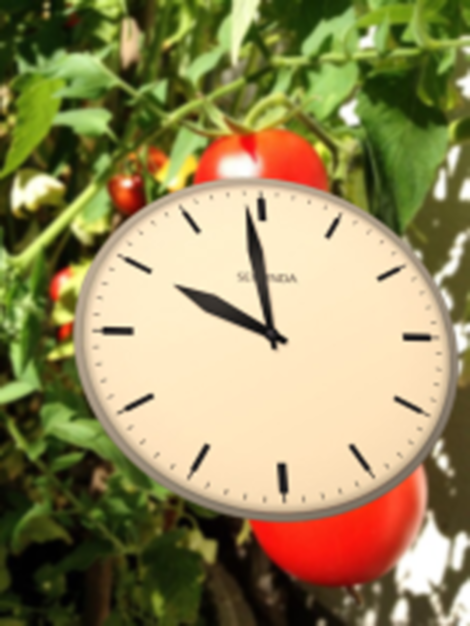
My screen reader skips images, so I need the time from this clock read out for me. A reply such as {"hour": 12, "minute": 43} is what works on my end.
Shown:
{"hour": 9, "minute": 59}
